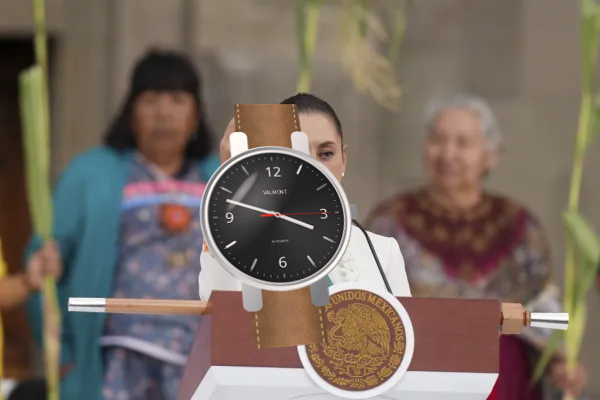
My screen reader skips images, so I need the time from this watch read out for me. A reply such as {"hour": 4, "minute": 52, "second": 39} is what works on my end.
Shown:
{"hour": 3, "minute": 48, "second": 15}
